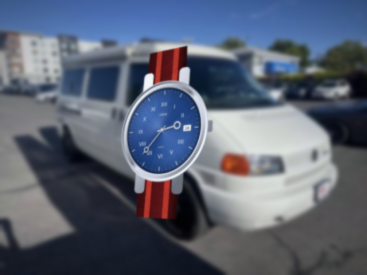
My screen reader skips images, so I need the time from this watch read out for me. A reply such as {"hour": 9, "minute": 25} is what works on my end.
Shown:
{"hour": 2, "minute": 37}
